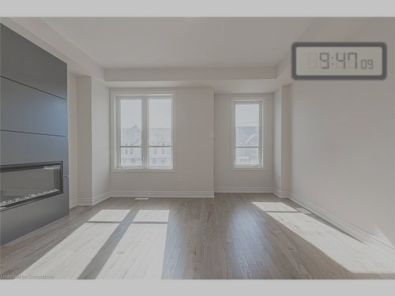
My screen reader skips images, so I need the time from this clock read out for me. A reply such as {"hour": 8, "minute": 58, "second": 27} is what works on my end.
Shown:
{"hour": 9, "minute": 47, "second": 9}
